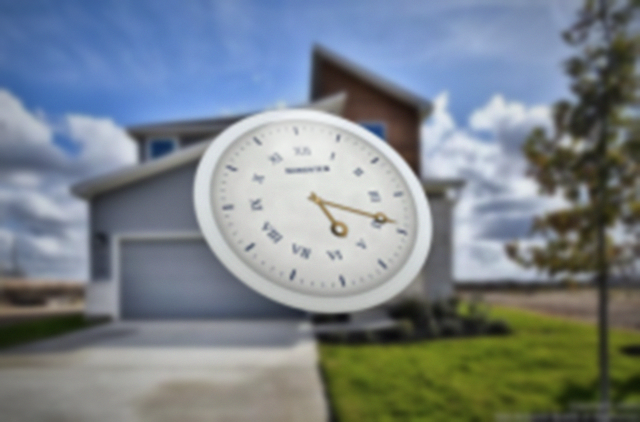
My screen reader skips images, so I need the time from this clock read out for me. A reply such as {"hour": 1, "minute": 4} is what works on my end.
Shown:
{"hour": 5, "minute": 19}
